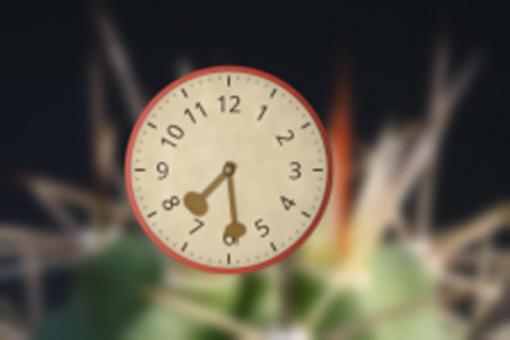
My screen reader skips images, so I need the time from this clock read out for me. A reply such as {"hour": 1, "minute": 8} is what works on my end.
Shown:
{"hour": 7, "minute": 29}
